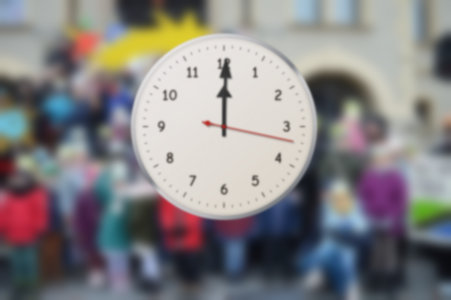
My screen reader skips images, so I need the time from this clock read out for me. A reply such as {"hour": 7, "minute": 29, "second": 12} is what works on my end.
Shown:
{"hour": 12, "minute": 0, "second": 17}
